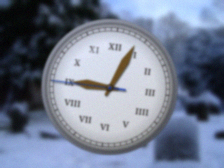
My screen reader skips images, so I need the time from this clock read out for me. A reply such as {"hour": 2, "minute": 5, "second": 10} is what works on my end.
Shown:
{"hour": 9, "minute": 3, "second": 45}
